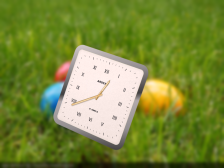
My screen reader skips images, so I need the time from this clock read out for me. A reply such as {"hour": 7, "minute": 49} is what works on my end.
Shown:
{"hour": 12, "minute": 39}
